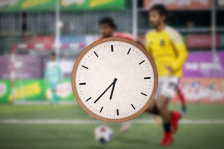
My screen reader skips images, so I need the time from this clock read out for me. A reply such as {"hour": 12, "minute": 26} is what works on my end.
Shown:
{"hour": 6, "minute": 38}
